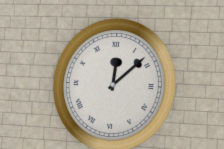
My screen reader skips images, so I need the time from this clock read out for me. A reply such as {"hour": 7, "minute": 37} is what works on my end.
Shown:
{"hour": 12, "minute": 8}
